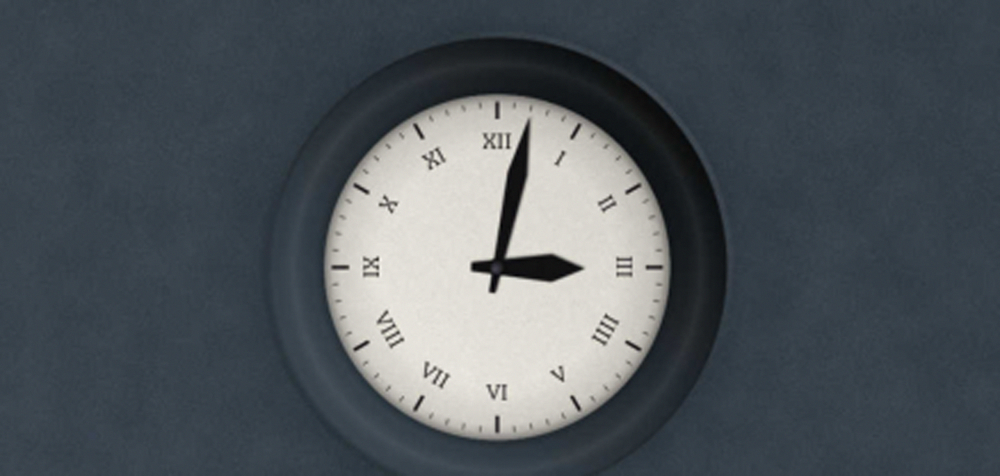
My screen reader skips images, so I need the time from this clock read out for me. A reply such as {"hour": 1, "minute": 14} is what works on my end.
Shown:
{"hour": 3, "minute": 2}
